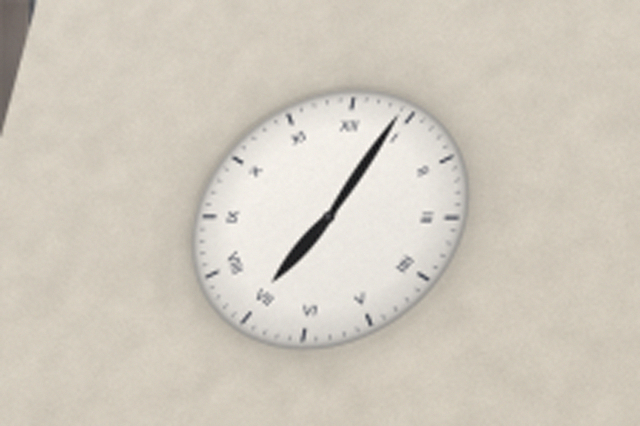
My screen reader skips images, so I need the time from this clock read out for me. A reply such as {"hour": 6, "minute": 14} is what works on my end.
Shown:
{"hour": 7, "minute": 4}
